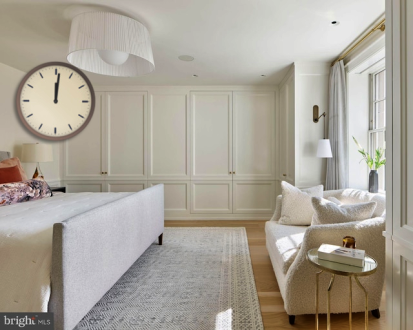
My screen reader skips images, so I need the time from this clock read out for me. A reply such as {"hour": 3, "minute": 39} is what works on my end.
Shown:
{"hour": 12, "minute": 1}
